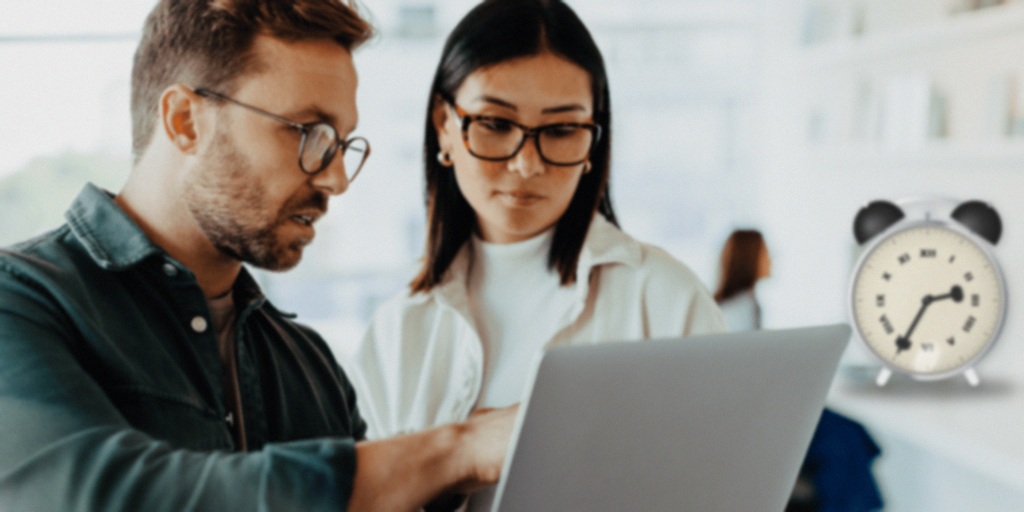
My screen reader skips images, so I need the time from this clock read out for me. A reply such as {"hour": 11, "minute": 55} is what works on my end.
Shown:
{"hour": 2, "minute": 35}
